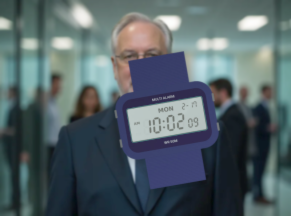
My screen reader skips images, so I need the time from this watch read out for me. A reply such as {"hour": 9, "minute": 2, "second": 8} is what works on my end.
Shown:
{"hour": 10, "minute": 2, "second": 9}
